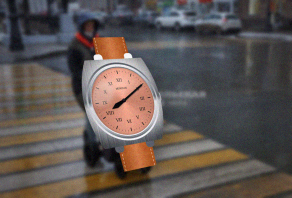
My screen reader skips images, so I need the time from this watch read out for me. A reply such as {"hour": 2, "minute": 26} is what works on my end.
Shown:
{"hour": 8, "minute": 10}
